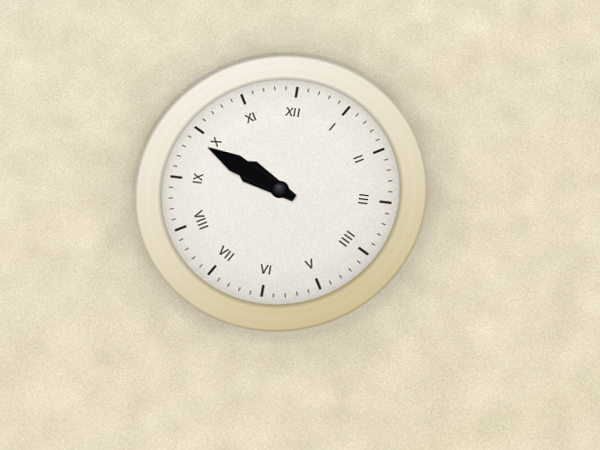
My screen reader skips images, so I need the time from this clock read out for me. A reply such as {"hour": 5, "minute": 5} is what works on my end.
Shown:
{"hour": 9, "minute": 49}
